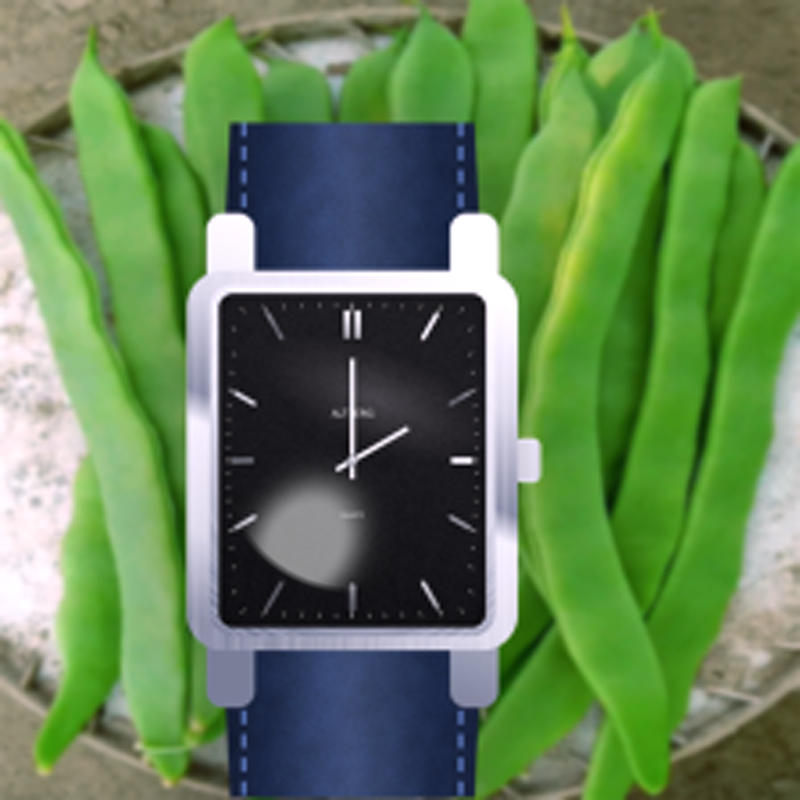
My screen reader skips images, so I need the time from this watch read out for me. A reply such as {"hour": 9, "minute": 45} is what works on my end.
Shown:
{"hour": 2, "minute": 0}
